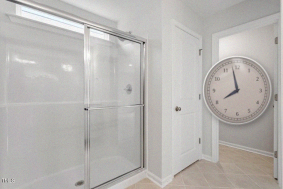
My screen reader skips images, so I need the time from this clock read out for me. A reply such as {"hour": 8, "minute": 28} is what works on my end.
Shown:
{"hour": 7, "minute": 58}
